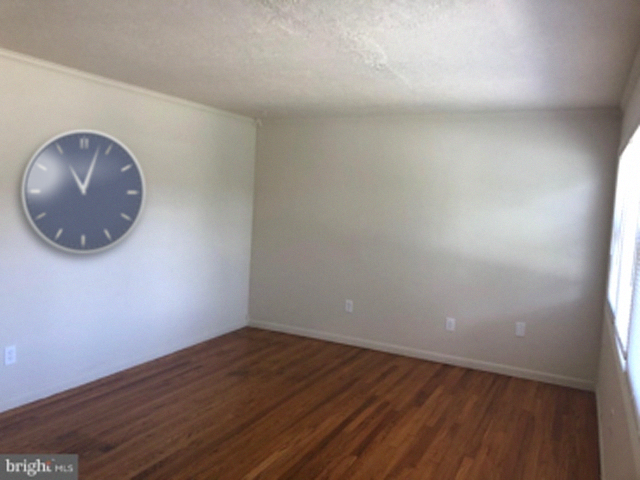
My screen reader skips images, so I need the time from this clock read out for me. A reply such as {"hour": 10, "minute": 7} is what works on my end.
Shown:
{"hour": 11, "minute": 3}
